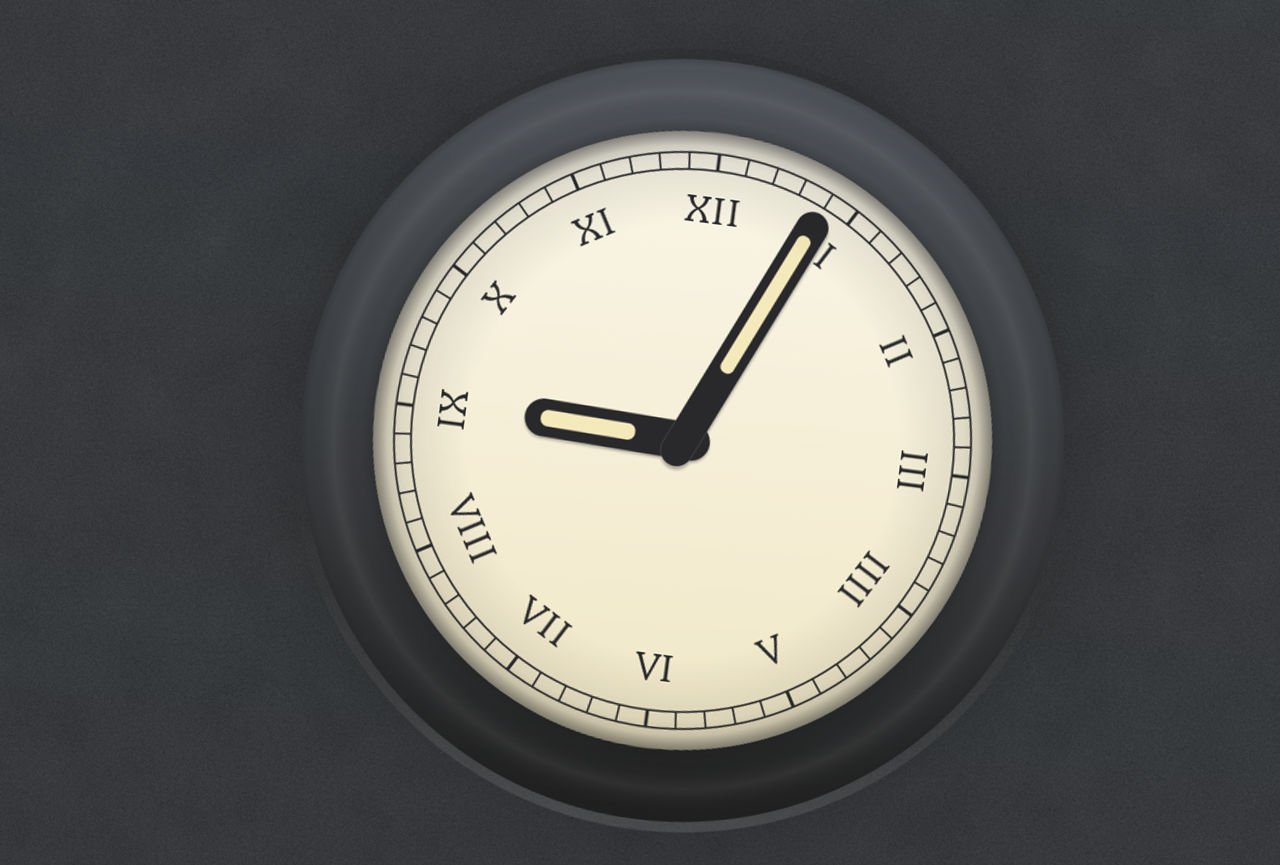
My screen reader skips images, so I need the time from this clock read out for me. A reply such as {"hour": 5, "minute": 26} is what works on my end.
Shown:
{"hour": 9, "minute": 4}
